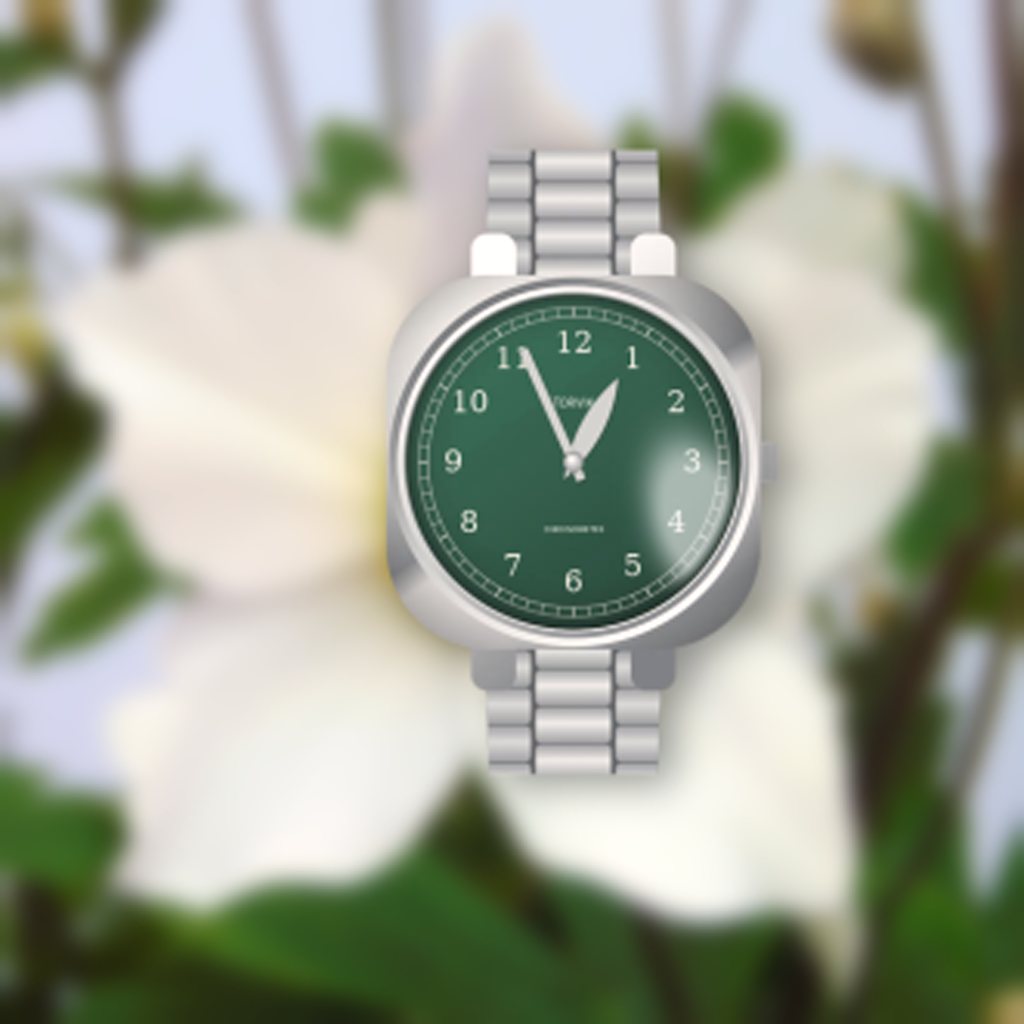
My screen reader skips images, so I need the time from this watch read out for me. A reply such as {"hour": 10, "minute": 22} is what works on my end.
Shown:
{"hour": 12, "minute": 56}
